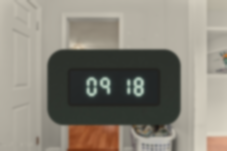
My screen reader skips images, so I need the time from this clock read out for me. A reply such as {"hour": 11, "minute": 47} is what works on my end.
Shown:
{"hour": 9, "minute": 18}
